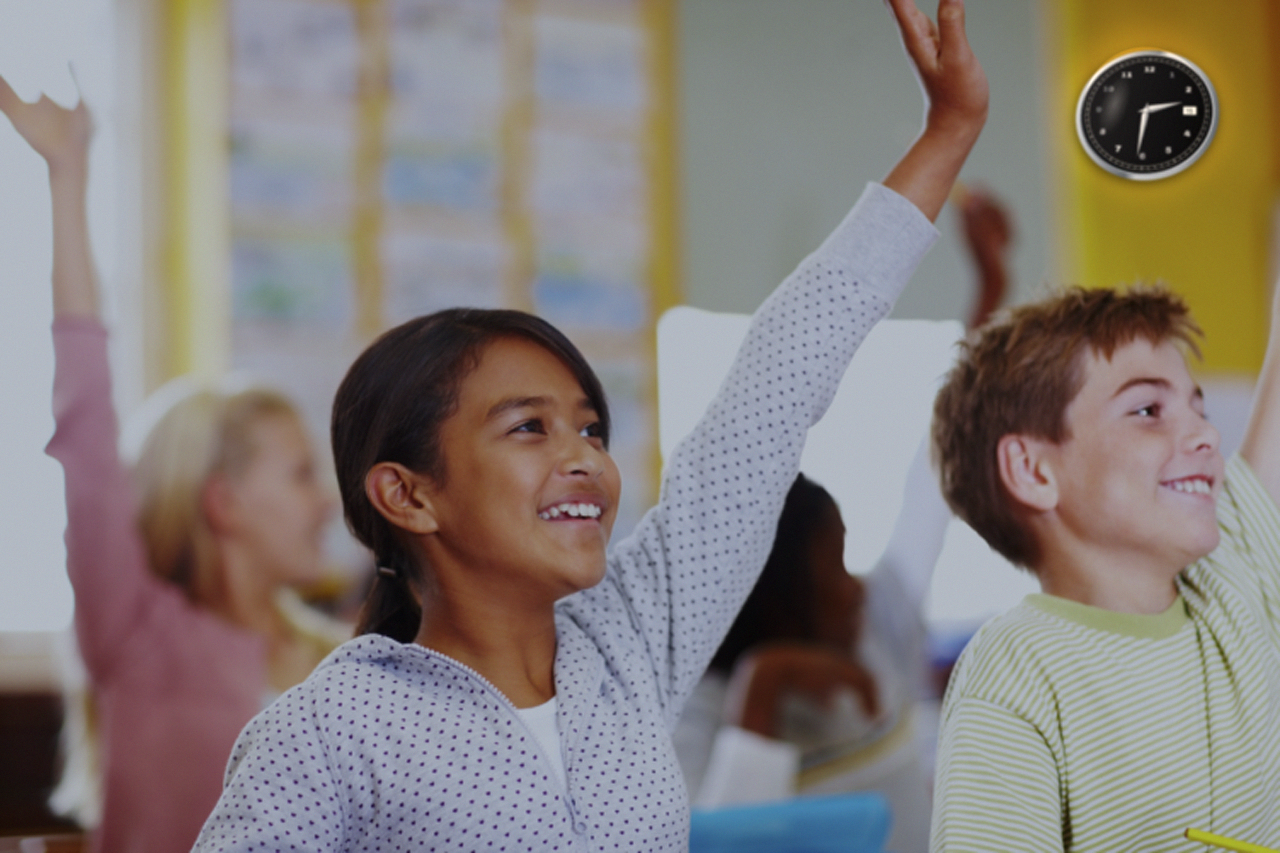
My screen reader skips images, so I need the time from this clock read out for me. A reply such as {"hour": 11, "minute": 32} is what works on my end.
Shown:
{"hour": 2, "minute": 31}
